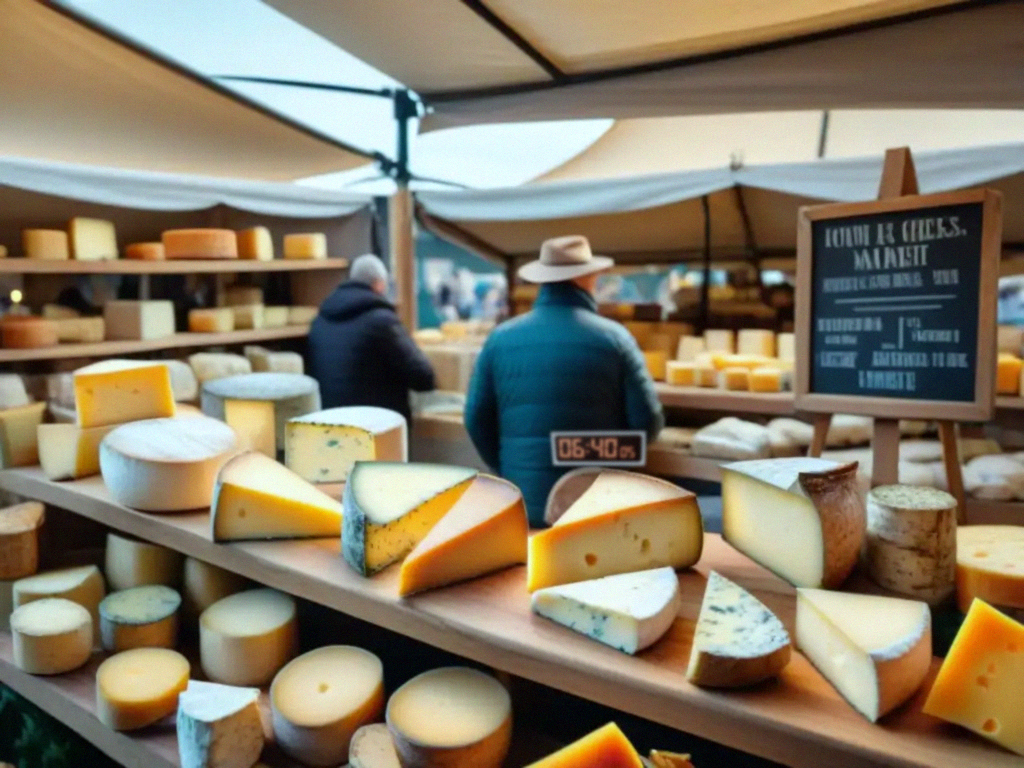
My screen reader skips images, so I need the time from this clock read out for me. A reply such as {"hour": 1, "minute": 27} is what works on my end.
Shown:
{"hour": 6, "minute": 40}
